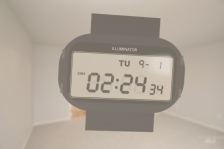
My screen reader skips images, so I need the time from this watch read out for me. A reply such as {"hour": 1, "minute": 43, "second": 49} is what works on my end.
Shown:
{"hour": 2, "minute": 24, "second": 34}
